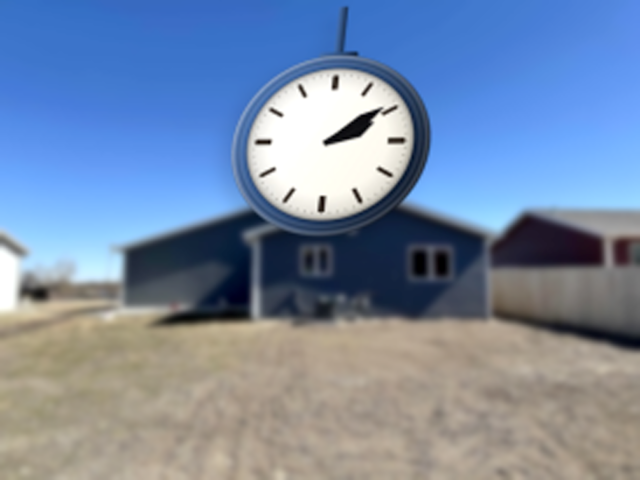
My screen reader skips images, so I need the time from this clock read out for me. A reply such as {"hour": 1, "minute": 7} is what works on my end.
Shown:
{"hour": 2, "minute": 9}
